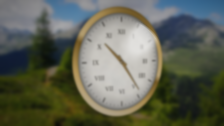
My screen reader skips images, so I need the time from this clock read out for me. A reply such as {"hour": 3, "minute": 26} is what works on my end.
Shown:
{"hour": 10, "minute": 24}
